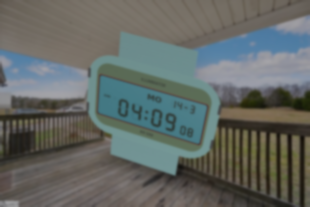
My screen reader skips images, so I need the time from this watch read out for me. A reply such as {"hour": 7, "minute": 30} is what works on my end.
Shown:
{"hour": 4, "minute": 9}
